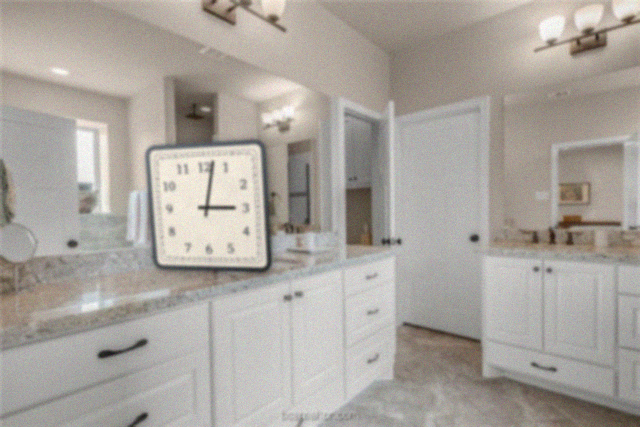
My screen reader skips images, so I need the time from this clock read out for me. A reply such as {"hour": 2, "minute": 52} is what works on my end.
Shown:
{"hour": 3, "minute": 2}
